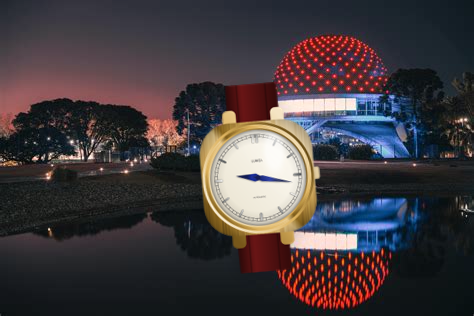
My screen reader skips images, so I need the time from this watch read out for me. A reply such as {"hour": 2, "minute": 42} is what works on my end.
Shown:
{"hour": 9, "minute": 17}
